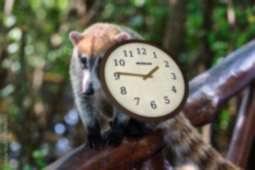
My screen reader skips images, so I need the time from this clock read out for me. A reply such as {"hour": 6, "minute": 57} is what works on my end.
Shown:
{"hour": 1, "minute": 46}
